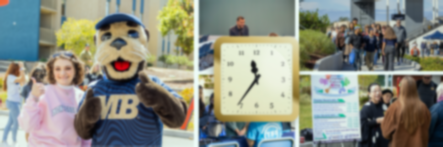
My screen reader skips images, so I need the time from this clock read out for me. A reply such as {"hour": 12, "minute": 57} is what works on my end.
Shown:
{"hour": 11, "minute": 36}
